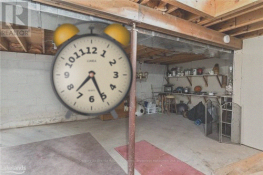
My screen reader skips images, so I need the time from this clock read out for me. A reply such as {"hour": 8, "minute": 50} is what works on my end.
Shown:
{"hour": 7, "minute": 26}
